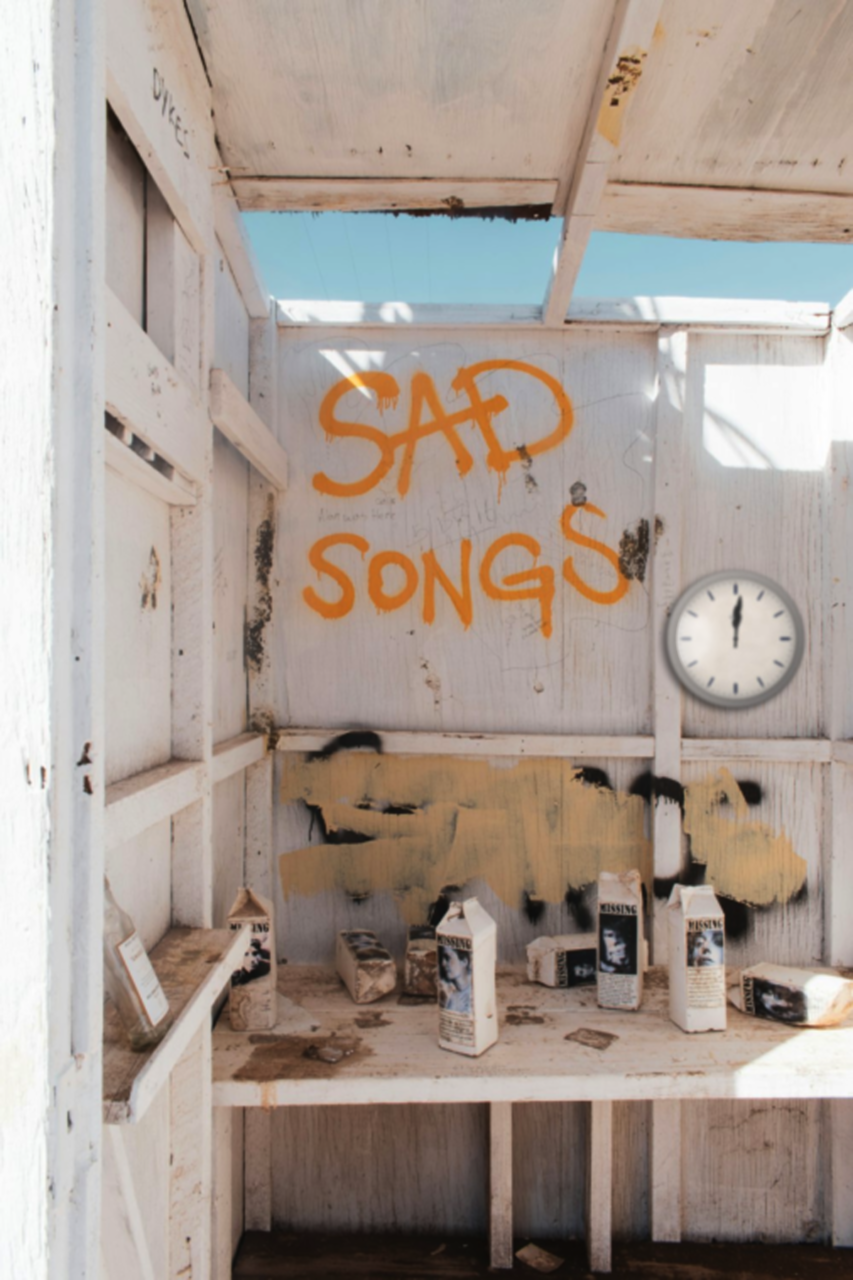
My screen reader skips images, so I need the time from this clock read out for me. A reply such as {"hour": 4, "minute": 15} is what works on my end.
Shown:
{"hour": 12, "minute": 1}
